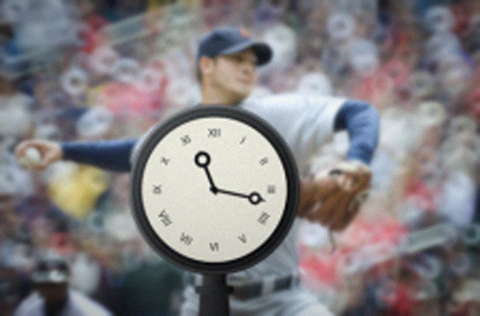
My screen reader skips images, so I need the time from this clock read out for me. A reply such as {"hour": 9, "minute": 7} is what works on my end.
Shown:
{"hour": 11, "minute": 17}
